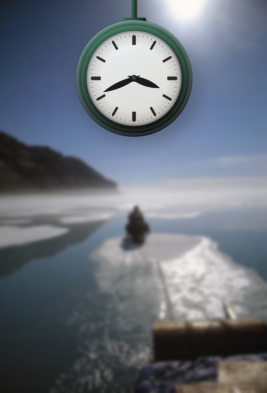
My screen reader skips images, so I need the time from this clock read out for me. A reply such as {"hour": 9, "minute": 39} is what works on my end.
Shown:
{"hour": 3, "minute": 41}
